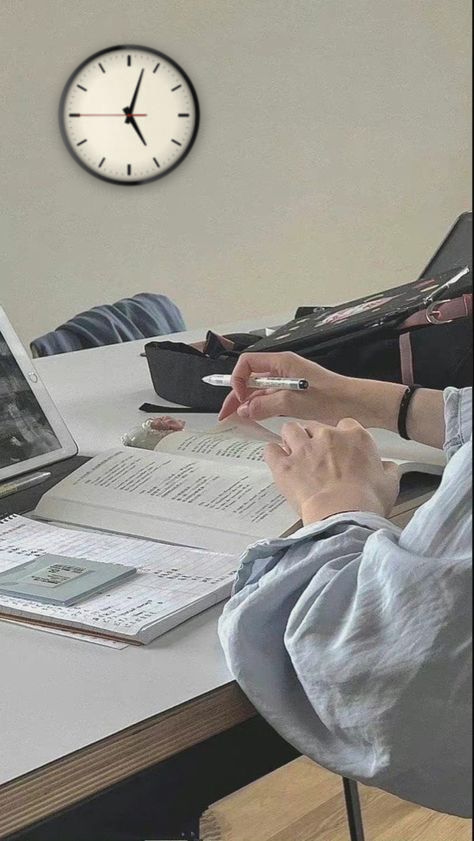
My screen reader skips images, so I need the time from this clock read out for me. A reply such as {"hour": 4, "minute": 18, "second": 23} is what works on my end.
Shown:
{"hour": 5, "minute": 2, "second": 45}
